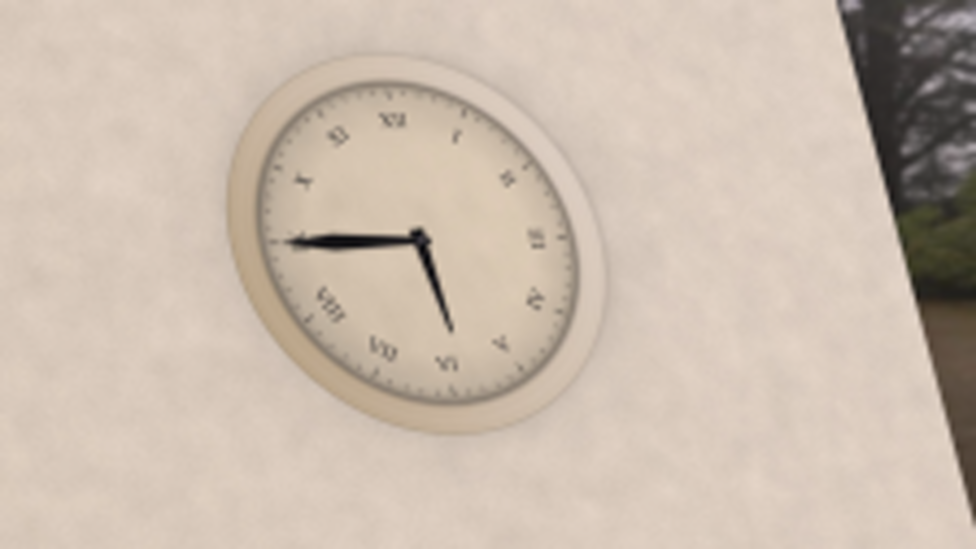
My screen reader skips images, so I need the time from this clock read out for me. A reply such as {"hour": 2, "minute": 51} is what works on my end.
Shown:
{"hour": 5, "minute": 45}
